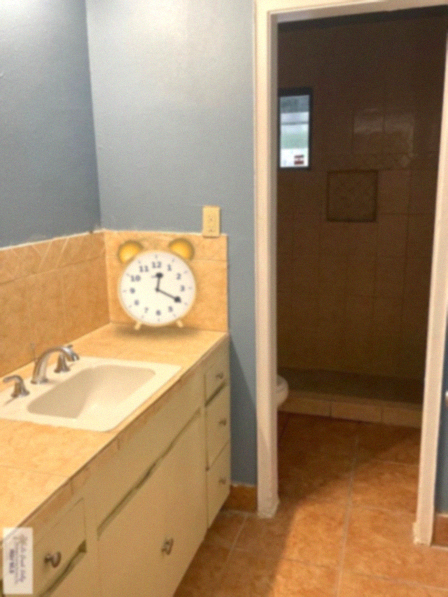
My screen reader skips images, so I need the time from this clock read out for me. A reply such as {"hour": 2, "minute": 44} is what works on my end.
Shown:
{"hour": 12, "minute": 20}
